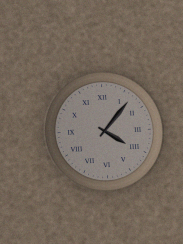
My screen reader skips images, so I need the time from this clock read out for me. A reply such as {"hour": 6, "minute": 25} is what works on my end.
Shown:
{"hour": 4, "minute": 7}
